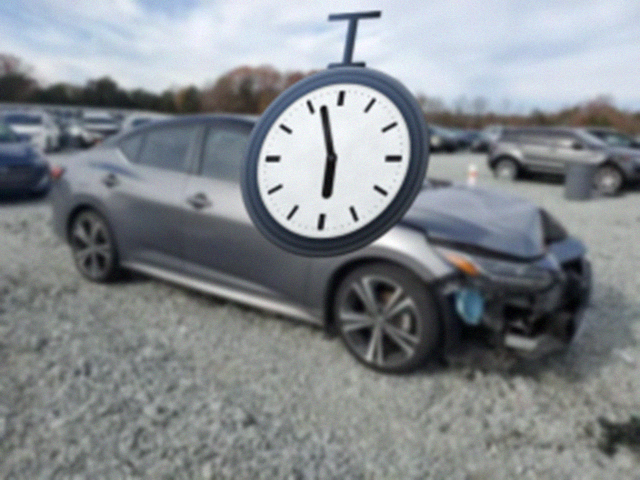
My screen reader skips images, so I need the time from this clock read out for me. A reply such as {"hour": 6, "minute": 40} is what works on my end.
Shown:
{"hour": 5, "minute": 57}
